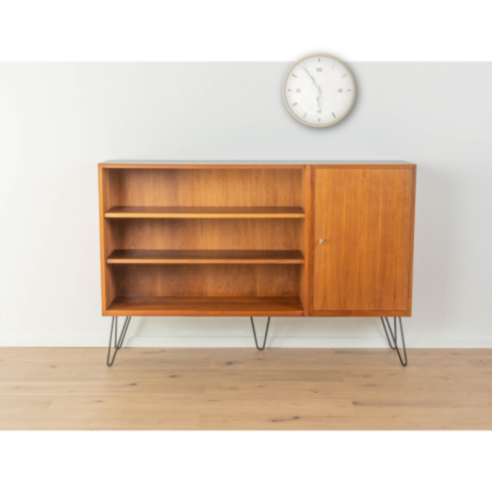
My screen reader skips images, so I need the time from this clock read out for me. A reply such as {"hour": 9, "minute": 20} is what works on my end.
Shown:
{"hour": 5, "minute": 54}
